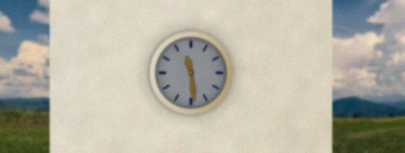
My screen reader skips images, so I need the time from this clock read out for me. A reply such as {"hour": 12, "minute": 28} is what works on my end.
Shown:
{"hour": 11, "minute": 29}
